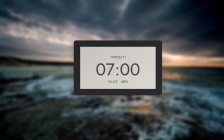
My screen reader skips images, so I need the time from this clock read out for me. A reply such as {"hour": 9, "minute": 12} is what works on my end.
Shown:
{"hour": 7, "minute": 0}
